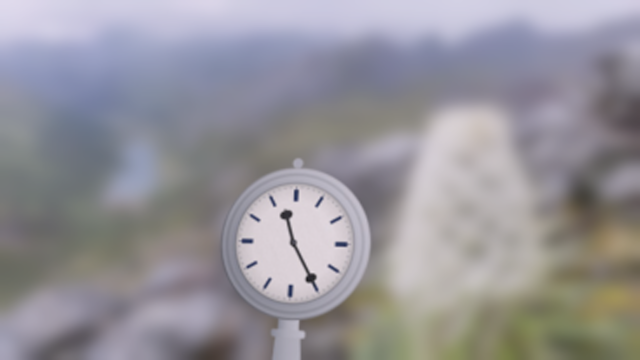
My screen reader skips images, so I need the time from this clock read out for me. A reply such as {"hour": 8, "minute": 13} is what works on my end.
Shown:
{"hour": 11, "minute": 25}
